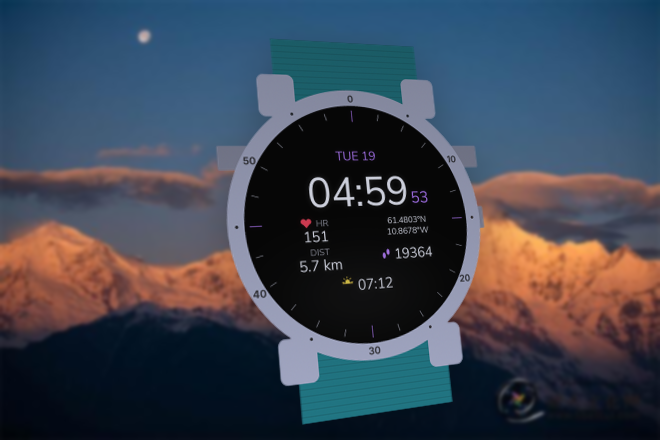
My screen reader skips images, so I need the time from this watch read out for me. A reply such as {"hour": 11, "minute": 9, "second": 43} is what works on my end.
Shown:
{"hour": 4, "minute": 59, "second": 53}
